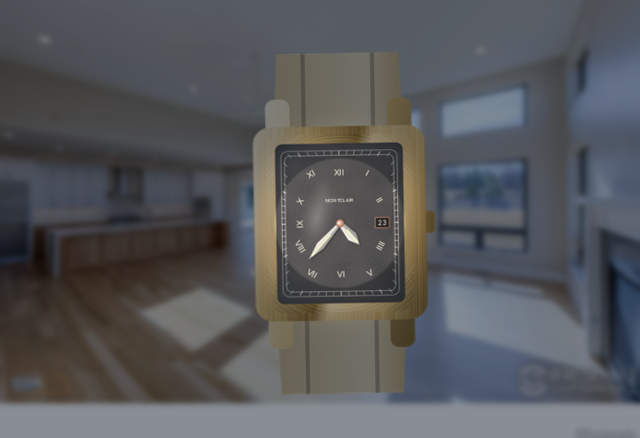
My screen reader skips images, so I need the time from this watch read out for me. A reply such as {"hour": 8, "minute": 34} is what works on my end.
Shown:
{"hour": 4, "minute": 37}
